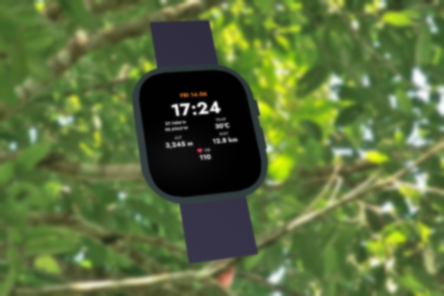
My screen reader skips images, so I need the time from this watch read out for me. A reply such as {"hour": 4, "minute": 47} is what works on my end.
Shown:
{"hour": 17, "minute": 24}
